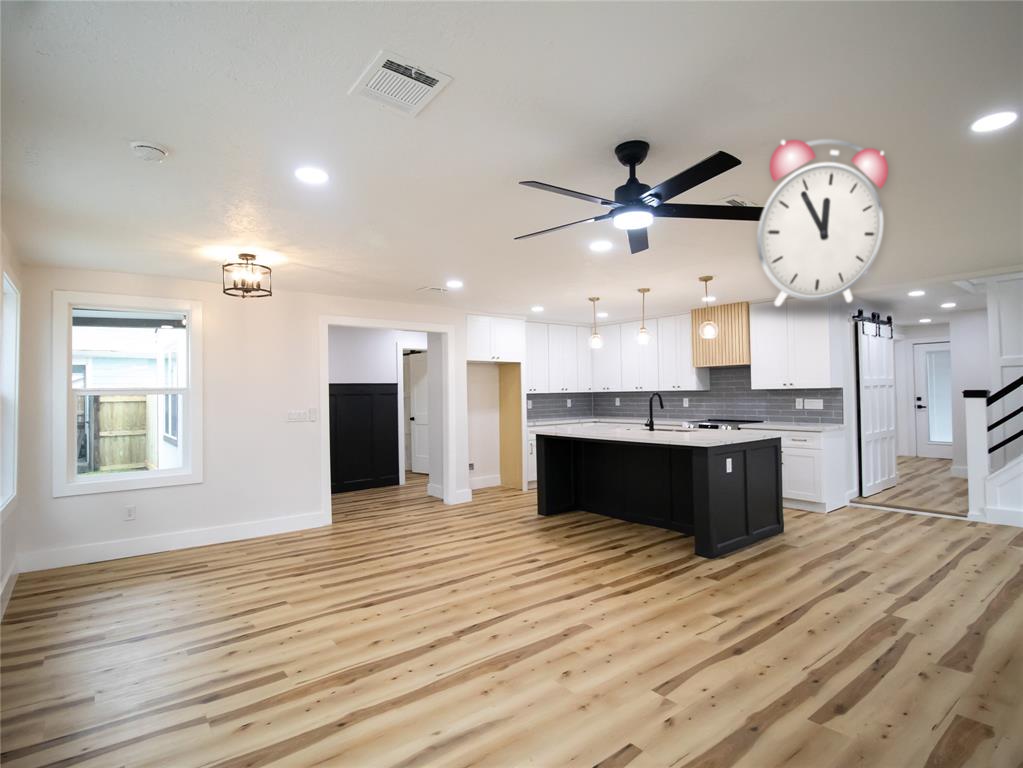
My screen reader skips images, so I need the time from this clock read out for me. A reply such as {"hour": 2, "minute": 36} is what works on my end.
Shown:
{"hour": 11, "minute": 54}
